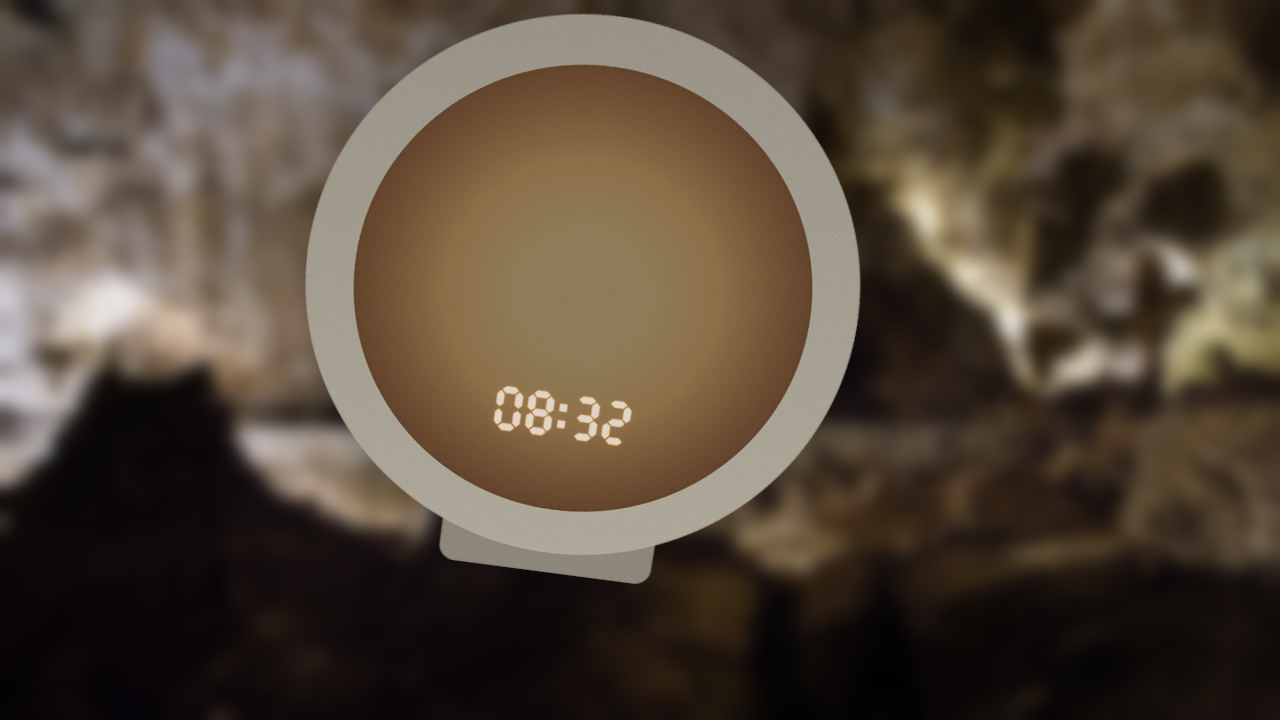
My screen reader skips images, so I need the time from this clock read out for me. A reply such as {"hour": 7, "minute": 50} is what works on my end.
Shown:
{"hour": 8, "minute": 32}
